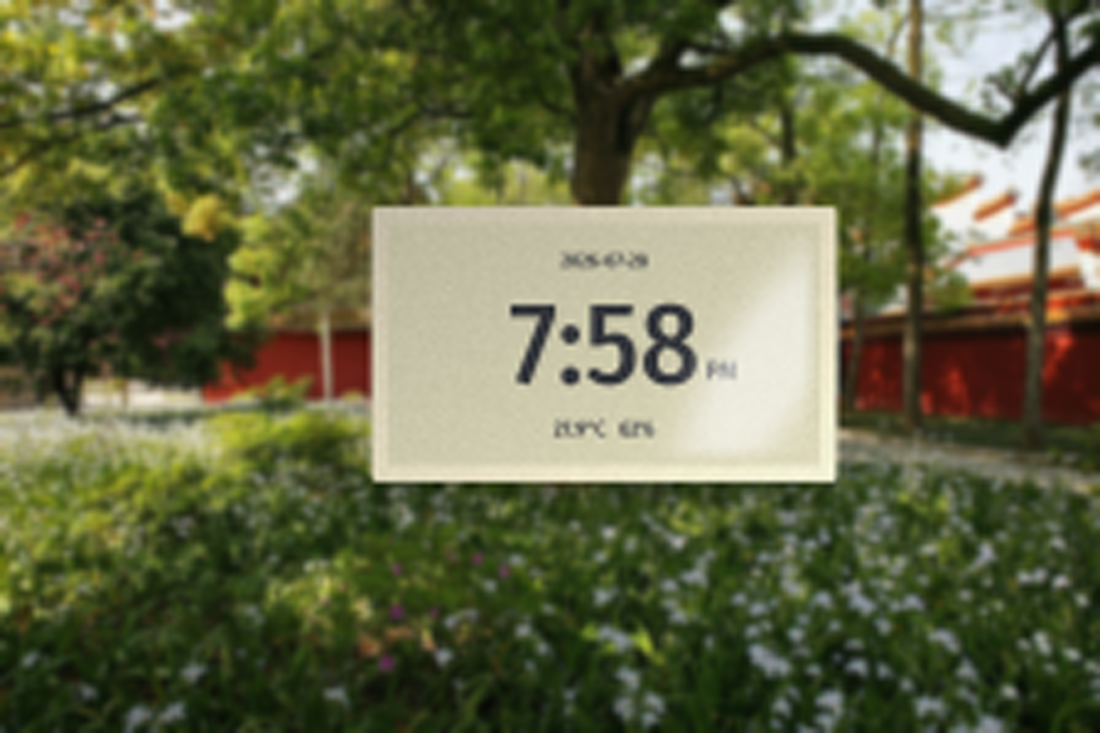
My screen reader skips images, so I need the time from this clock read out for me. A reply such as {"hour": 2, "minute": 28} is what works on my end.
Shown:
{"hour": 7, "minute": 58}
